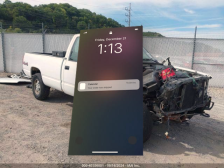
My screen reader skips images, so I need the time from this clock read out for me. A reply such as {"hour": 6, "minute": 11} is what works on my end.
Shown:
{"hour": 1, "minute": 13}
